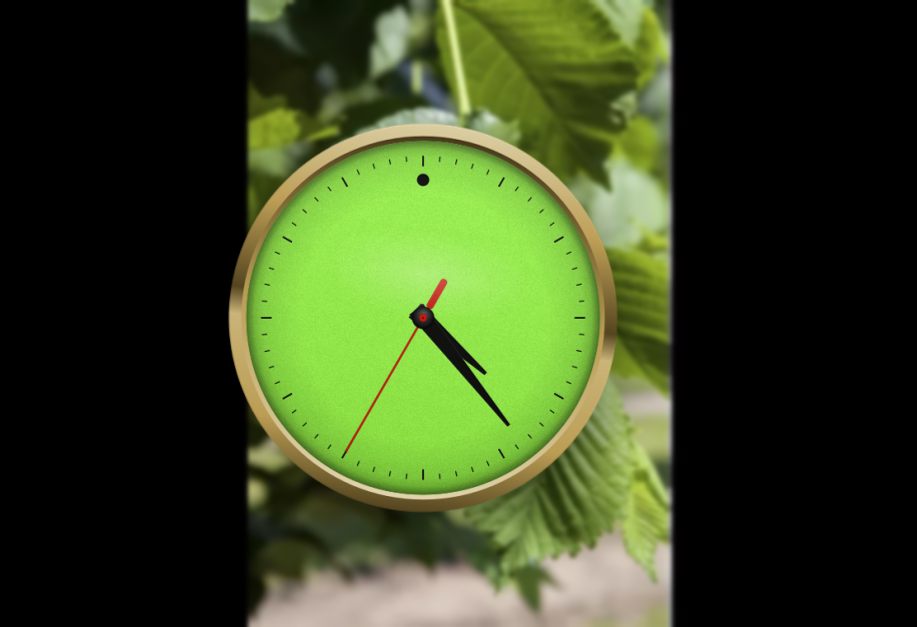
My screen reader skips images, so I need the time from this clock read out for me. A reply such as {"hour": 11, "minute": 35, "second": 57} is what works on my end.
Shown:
{"hour": 4, "minute": 23, "second": 35}
